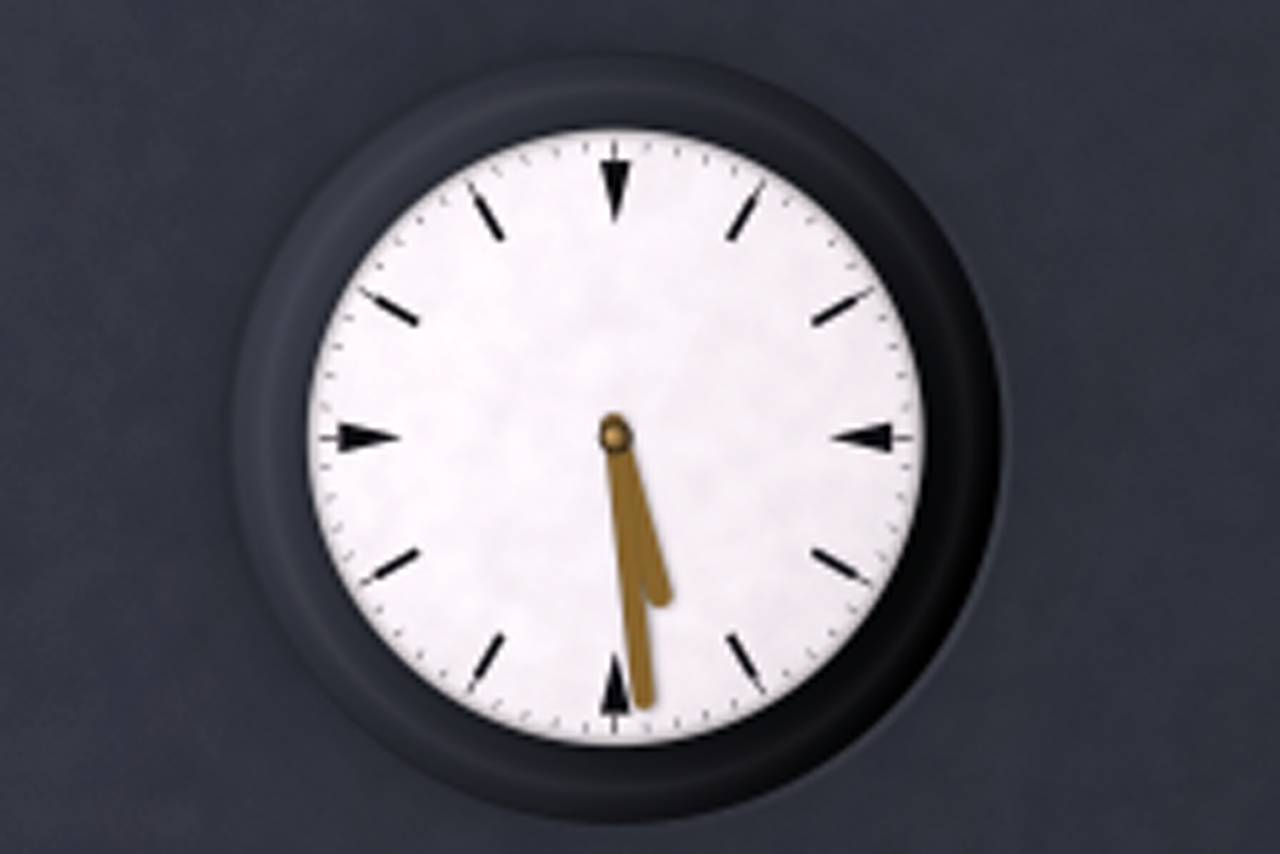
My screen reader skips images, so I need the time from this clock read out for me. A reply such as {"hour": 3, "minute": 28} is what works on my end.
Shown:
{"hour": 5, "minute": 29}
